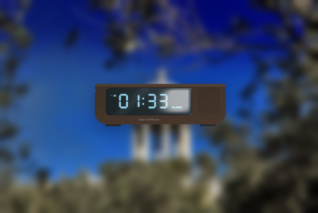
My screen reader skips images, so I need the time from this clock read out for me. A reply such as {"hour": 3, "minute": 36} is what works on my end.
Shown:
{"hour": 1, "minute": 33}
